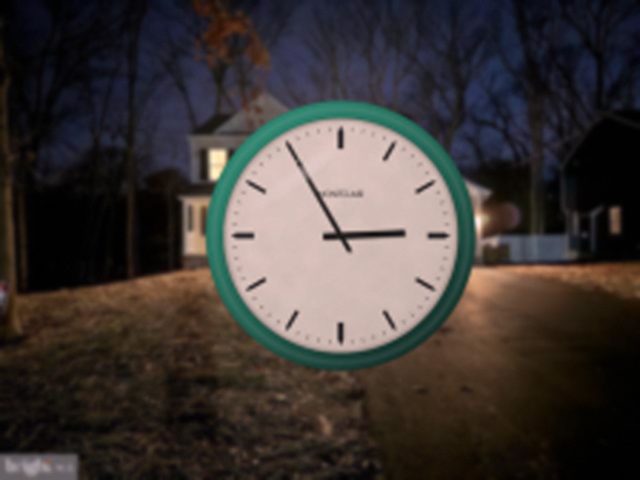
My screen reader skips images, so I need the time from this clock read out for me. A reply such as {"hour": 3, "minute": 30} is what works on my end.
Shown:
{"hour": 2, "minute": 55}
